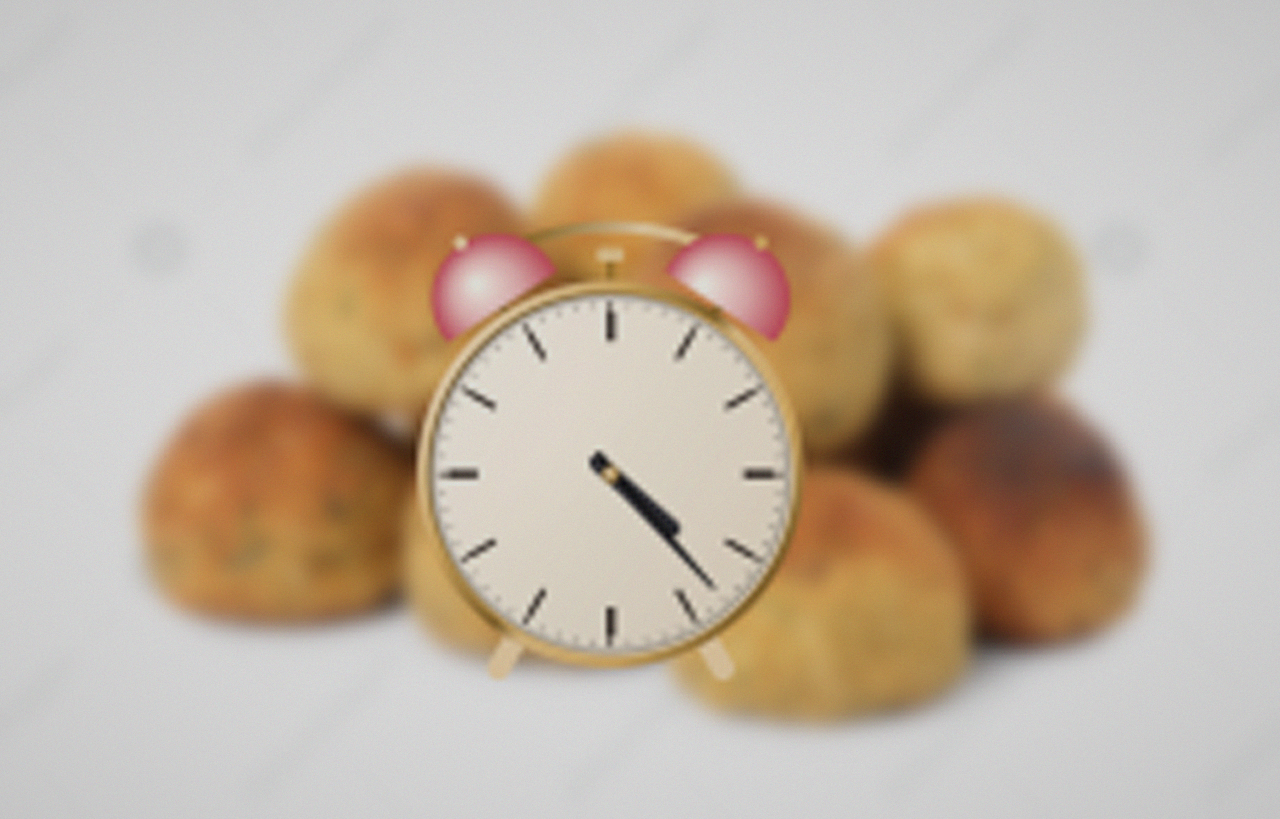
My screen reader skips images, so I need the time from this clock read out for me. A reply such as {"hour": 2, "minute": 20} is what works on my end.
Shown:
{"hour": 4, "minute": 23}
